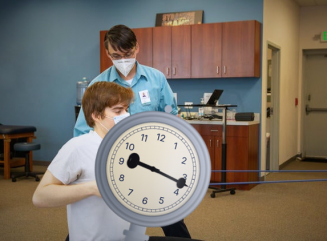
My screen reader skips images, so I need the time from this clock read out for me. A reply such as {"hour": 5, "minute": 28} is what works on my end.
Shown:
{"hour": 9, "minute": 17}
